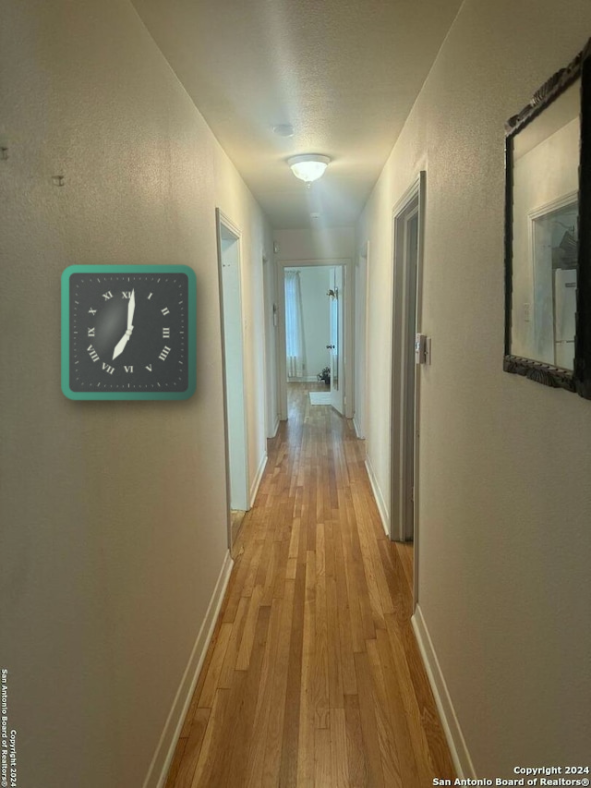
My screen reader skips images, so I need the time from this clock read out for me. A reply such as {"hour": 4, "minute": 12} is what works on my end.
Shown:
{"hour": 7, "minute": 1}
